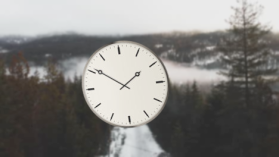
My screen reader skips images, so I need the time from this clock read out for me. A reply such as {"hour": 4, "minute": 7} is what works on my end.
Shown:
{"hour": 1, "minute": 51}
